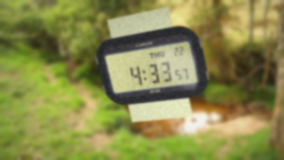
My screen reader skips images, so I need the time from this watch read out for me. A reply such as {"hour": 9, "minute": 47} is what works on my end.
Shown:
{"hour": 4, "minute": 33}
